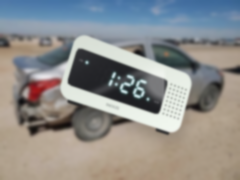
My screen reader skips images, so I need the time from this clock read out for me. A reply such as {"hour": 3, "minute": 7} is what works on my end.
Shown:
{"hour": 1, "minute": 26}
